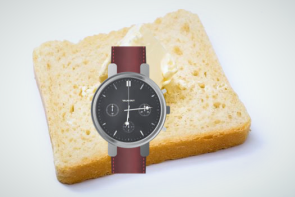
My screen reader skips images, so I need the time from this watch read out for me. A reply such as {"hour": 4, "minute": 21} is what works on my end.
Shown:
{"hour": 6, "minute": 14}
